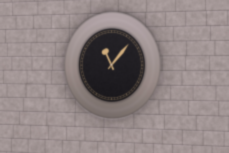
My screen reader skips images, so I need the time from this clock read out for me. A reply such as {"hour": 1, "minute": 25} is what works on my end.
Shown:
{"hour": 11, "minute": 7}
